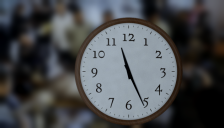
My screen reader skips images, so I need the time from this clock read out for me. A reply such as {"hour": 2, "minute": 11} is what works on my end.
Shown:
{"hour": 11, "minute": 26}
